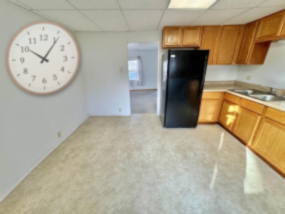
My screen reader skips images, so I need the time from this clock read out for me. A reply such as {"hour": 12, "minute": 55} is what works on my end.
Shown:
{"hour": 10, "minute": 6}
